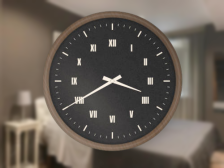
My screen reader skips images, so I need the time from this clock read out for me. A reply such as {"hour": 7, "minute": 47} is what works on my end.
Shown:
{"hour": 3, "minute": 40}
